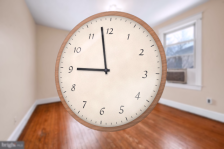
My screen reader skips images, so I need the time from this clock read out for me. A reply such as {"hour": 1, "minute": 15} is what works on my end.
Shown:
{"hour": 8, "minute": 58}
